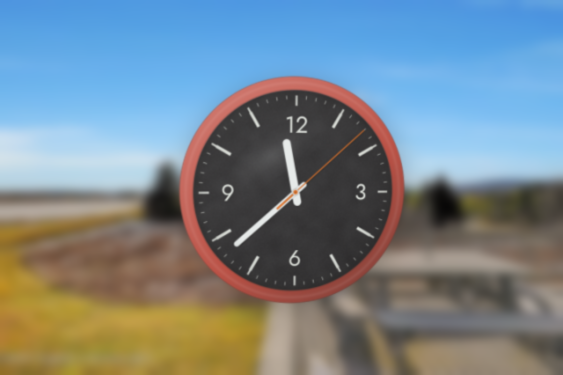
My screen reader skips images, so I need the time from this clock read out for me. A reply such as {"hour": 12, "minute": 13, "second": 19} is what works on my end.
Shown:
{"hour": 11, "minute": 38, "second": 8}
